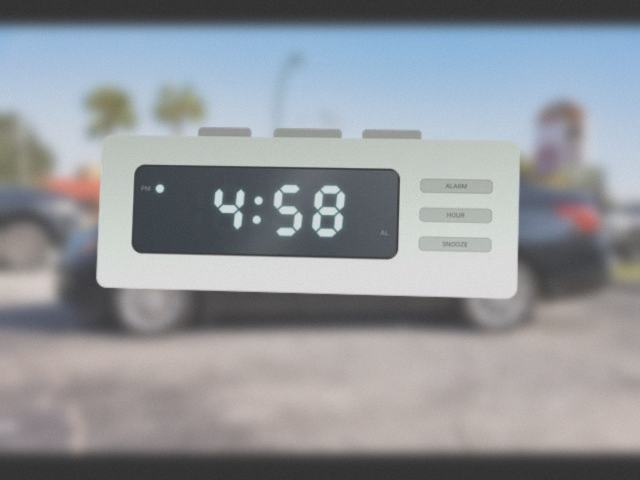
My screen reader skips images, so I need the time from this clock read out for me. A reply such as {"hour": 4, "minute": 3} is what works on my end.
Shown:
{"hour": 4, "minute": 58}
